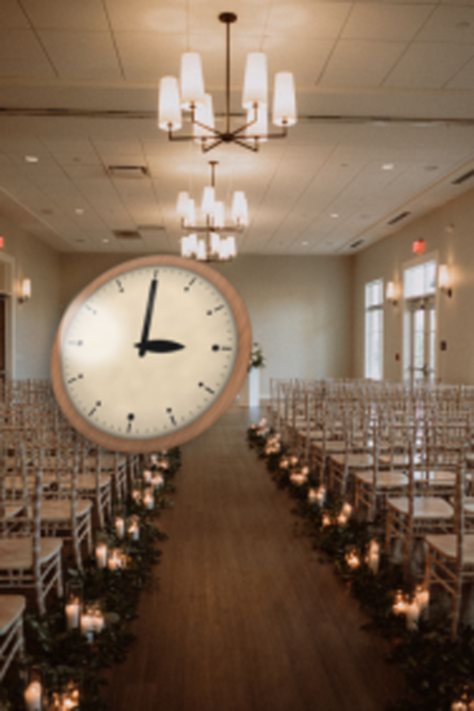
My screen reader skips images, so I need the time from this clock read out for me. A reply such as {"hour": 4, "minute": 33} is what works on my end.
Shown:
{"hour": 3, "minute": 0}
